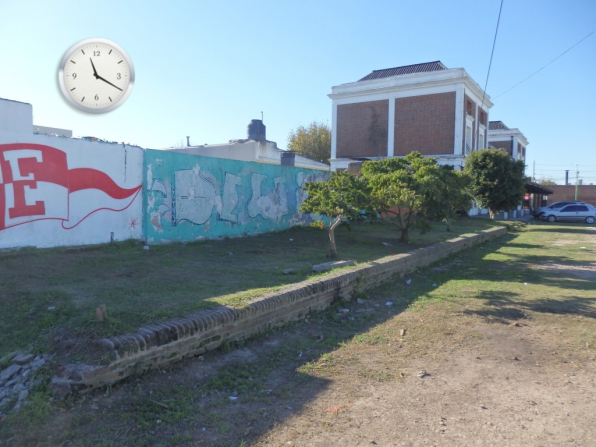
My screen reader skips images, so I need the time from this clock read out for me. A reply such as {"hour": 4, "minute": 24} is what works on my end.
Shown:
{"hour": 11, "minute": 20}
